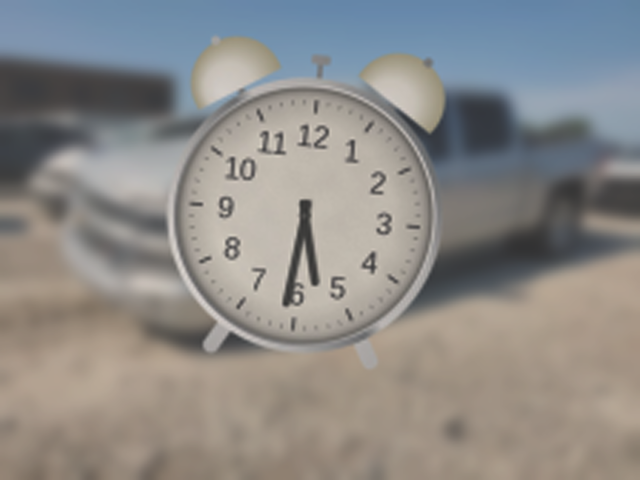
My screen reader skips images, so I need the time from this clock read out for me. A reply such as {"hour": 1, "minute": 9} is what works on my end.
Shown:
{"hour": 5, "minute": 31}
